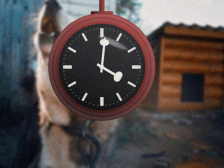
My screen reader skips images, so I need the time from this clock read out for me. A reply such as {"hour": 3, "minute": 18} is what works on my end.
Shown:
{"hour": 4, "minute": 1}
